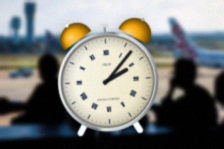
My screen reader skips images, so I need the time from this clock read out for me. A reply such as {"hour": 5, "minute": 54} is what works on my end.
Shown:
{"hour": 2, "minute": 7}
